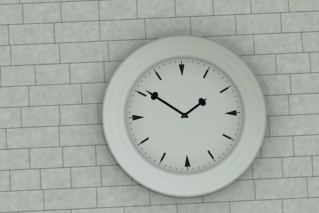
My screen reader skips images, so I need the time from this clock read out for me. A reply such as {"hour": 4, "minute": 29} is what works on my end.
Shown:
{"hour": 1, "minute": 51}
